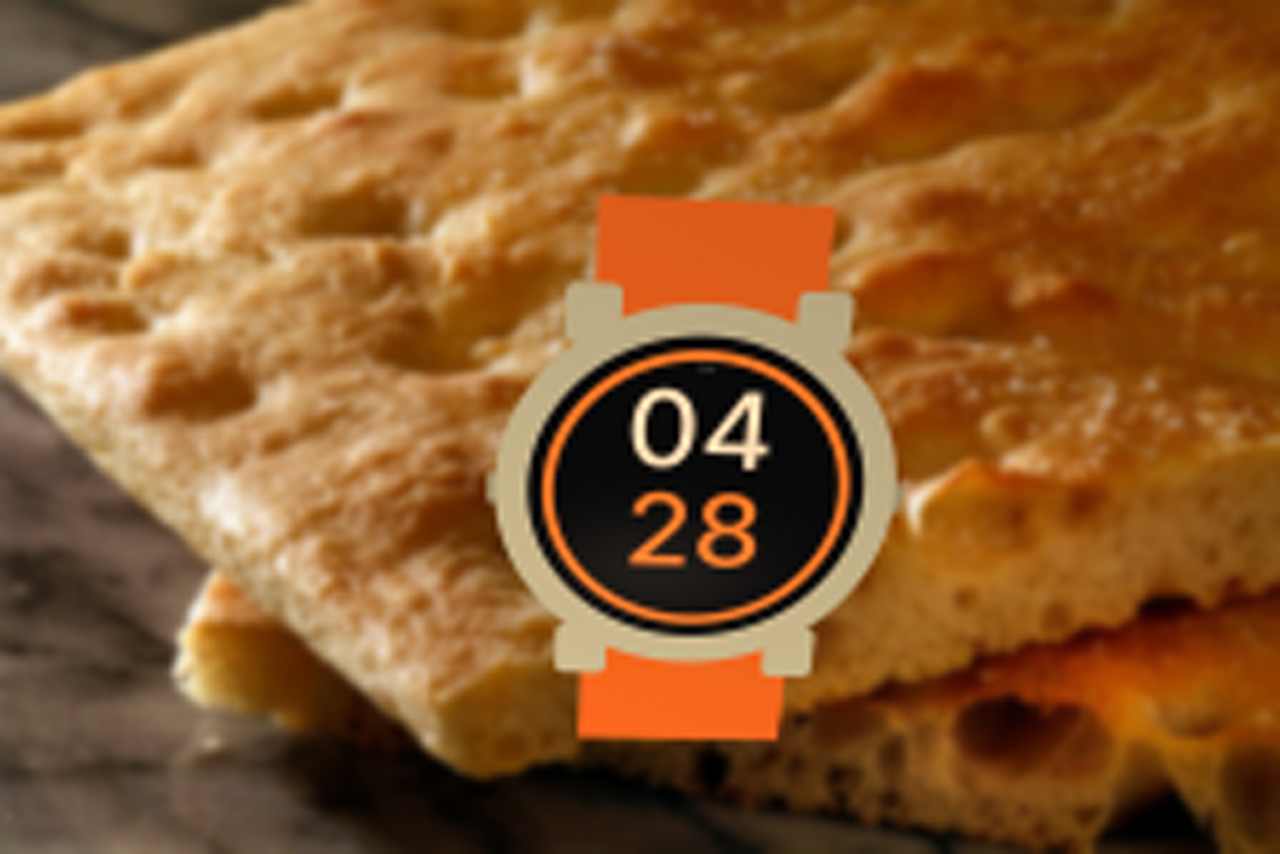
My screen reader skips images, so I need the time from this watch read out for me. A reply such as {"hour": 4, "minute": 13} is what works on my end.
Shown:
{"hour": 4, "minute": 28}
